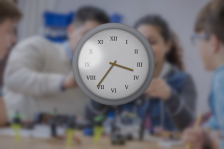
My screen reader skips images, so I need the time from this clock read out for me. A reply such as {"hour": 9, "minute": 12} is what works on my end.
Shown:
{"hour": 3, "minute": 36}
